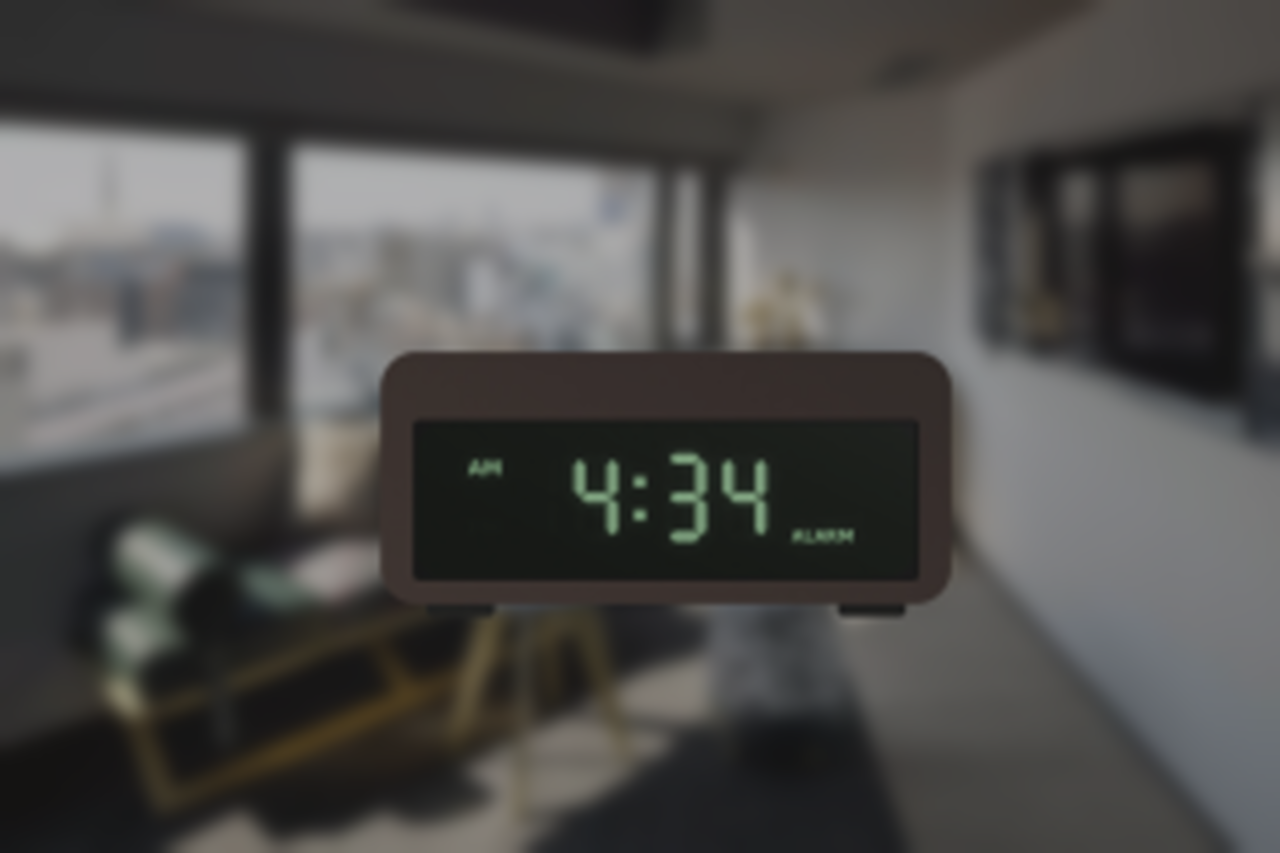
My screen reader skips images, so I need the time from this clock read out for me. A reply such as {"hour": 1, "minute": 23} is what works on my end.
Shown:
{"hour": 4, "minute": 34}
